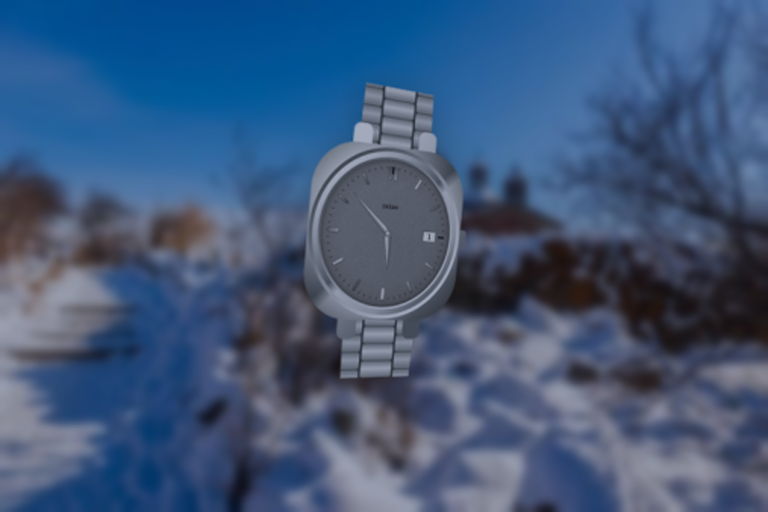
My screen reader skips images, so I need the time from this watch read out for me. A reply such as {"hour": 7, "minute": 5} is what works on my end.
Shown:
{"hour": 5, "minute": 52}
